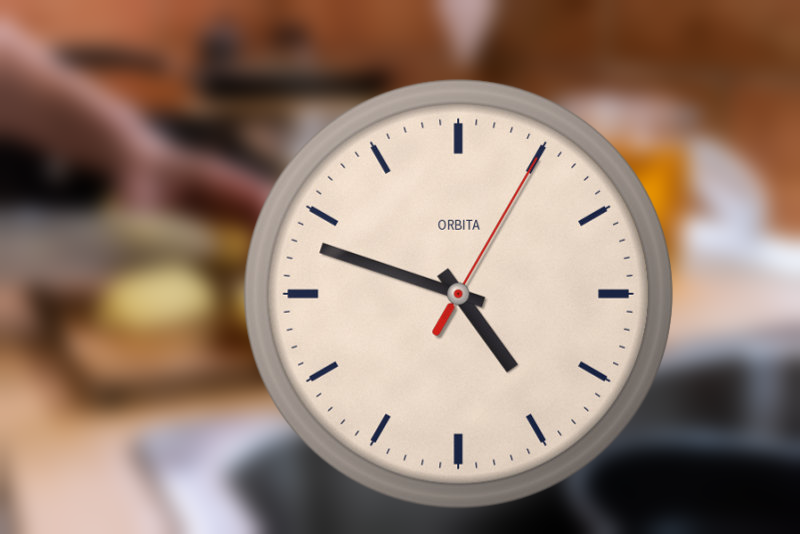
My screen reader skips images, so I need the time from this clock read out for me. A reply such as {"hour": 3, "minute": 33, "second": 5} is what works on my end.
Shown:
{"hour": 4, "minute": 48, "second": 5}
